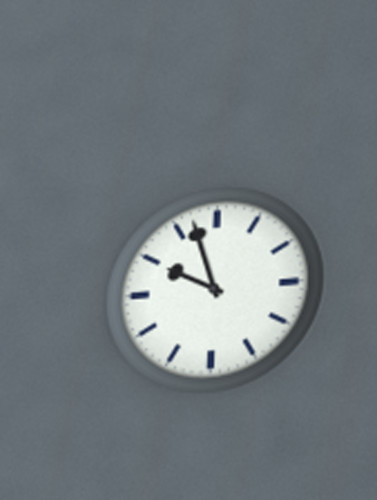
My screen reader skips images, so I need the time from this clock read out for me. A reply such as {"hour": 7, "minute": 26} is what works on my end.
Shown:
{"hour": 9, "minute": 57}
